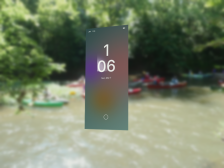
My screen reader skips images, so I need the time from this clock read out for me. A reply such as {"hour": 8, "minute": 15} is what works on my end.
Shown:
{"hour": 1, "minute": 6}
